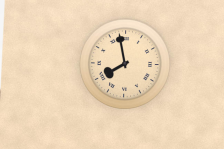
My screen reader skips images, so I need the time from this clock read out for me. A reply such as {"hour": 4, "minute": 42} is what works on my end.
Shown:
{"hour": 7, "minute": 58}
